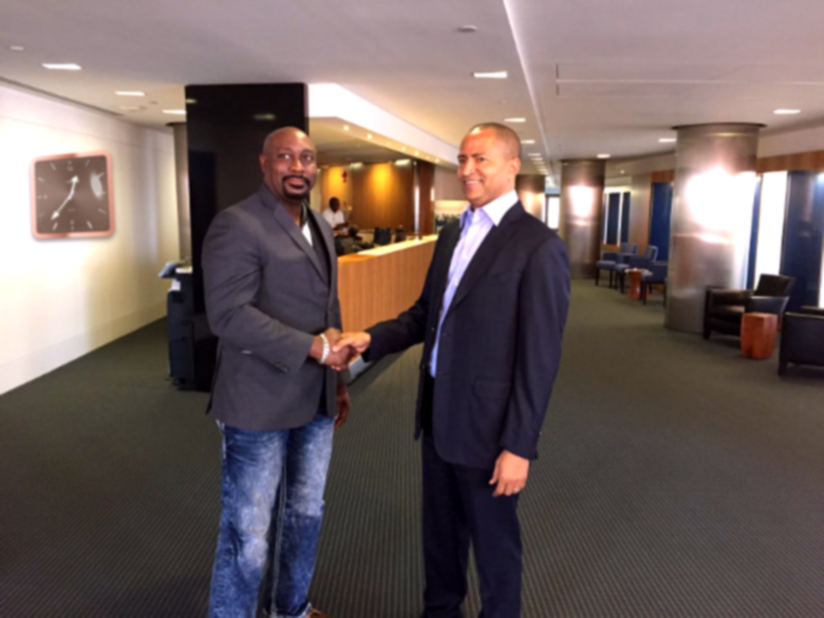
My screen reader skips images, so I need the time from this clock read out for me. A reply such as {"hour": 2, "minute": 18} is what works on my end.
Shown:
{"hour": 12, "minute": 37}
